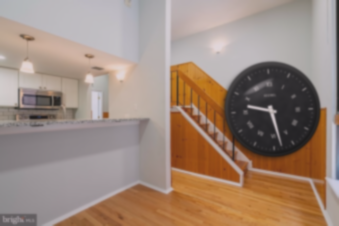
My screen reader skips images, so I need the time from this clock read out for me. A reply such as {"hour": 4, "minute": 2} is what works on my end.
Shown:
{"hour": 9, "minute": 28}
